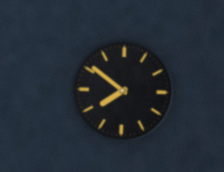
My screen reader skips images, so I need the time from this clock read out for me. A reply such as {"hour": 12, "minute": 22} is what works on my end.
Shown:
{"hour": 7, "minute": 51}
